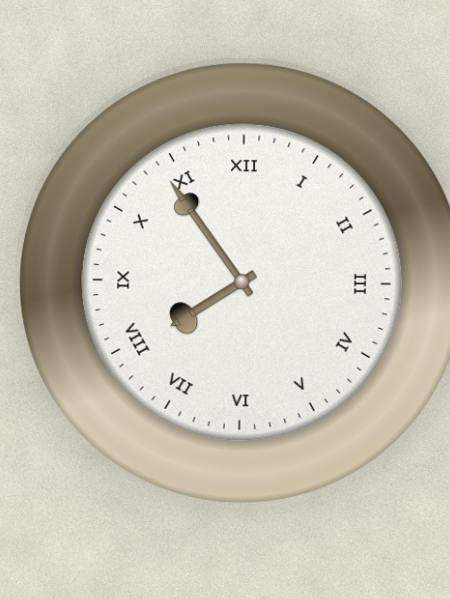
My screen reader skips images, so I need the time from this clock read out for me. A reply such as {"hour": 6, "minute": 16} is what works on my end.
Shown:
{"hour": 7, "minute": 54}
